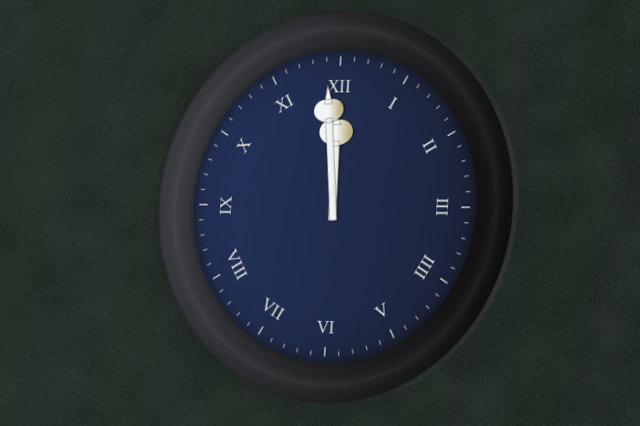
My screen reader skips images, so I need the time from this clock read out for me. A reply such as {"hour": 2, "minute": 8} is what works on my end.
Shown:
{"hour": 11, "minute": 59}
